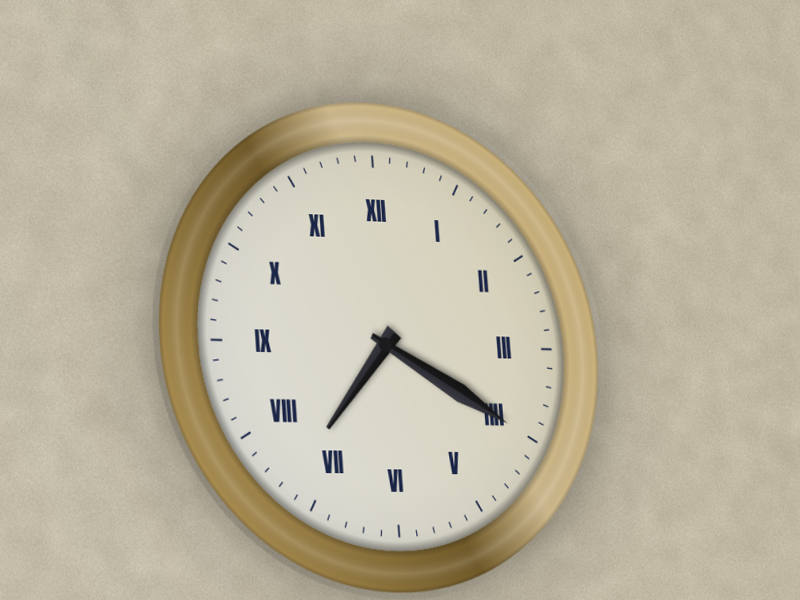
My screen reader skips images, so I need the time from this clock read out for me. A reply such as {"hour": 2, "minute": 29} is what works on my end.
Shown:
{"hour": 7, "minute": 20}
